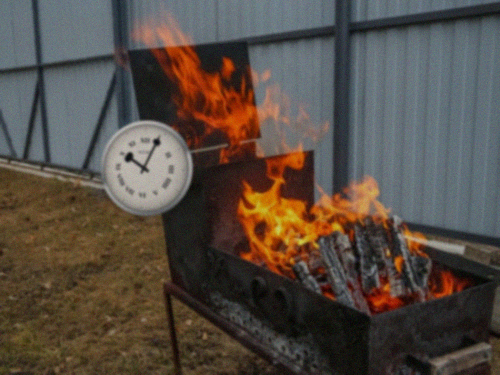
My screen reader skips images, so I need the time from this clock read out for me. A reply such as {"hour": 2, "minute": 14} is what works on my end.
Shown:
{"hour": 10, "minute": 4}
